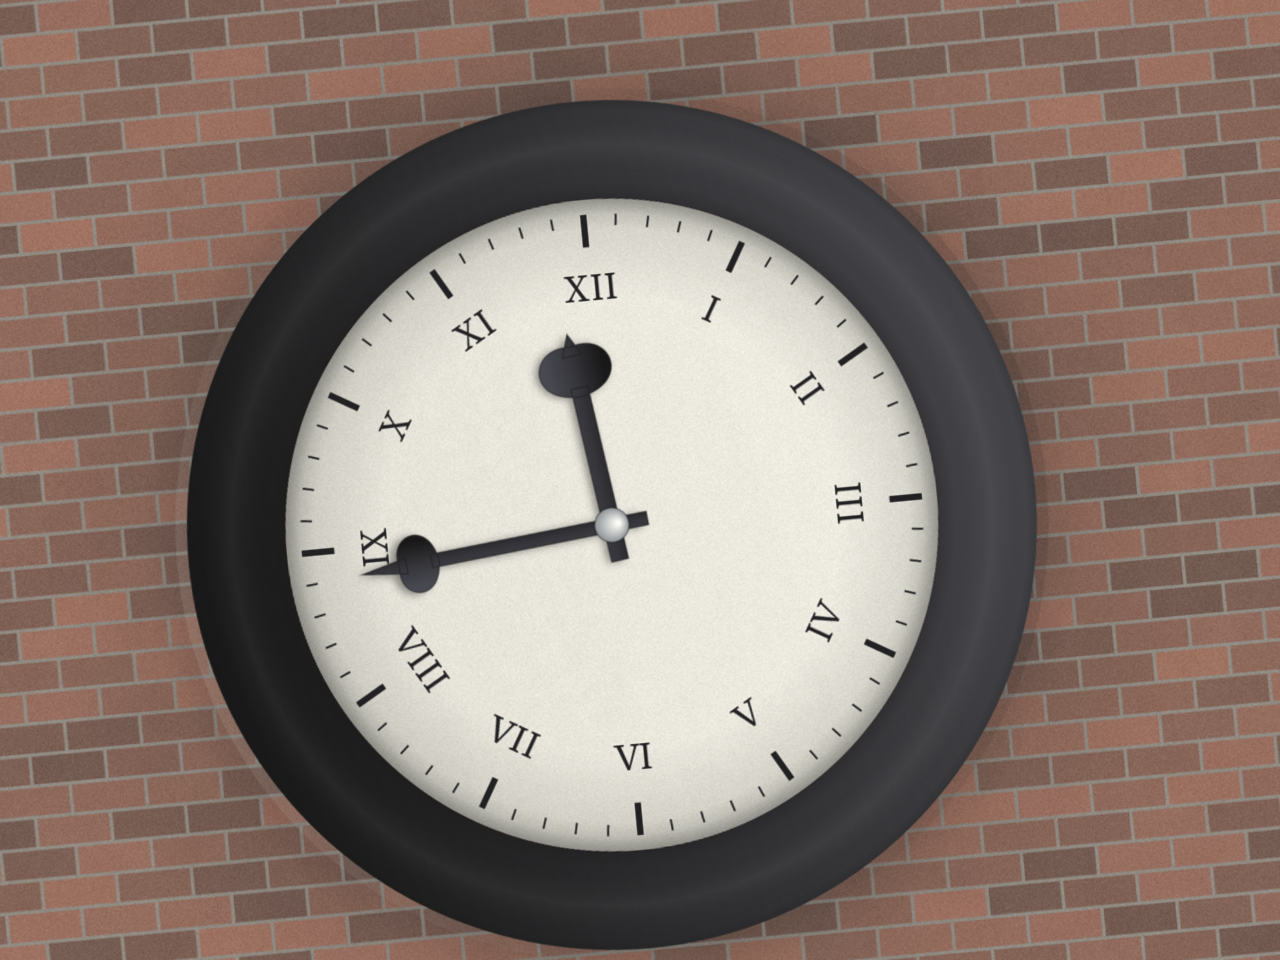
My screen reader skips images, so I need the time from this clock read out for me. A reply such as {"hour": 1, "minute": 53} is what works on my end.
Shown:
{"hour": 11, "minute": 44}
